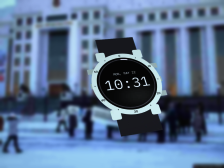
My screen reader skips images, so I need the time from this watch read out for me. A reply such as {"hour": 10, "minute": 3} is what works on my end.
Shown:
{"hour": 10, "minute": 31}
